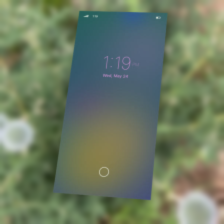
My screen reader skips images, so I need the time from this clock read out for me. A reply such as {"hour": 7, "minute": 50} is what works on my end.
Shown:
{"hour": 1, "minute": 19}
